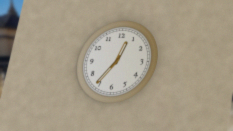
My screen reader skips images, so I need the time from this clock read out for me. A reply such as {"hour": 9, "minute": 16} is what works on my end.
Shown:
{"hour": 12, "minute": 36}
